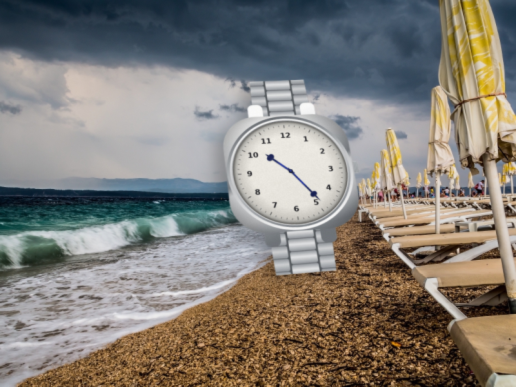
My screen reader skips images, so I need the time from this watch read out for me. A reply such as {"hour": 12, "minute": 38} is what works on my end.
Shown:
{"hour": 10, "minute": 24}
